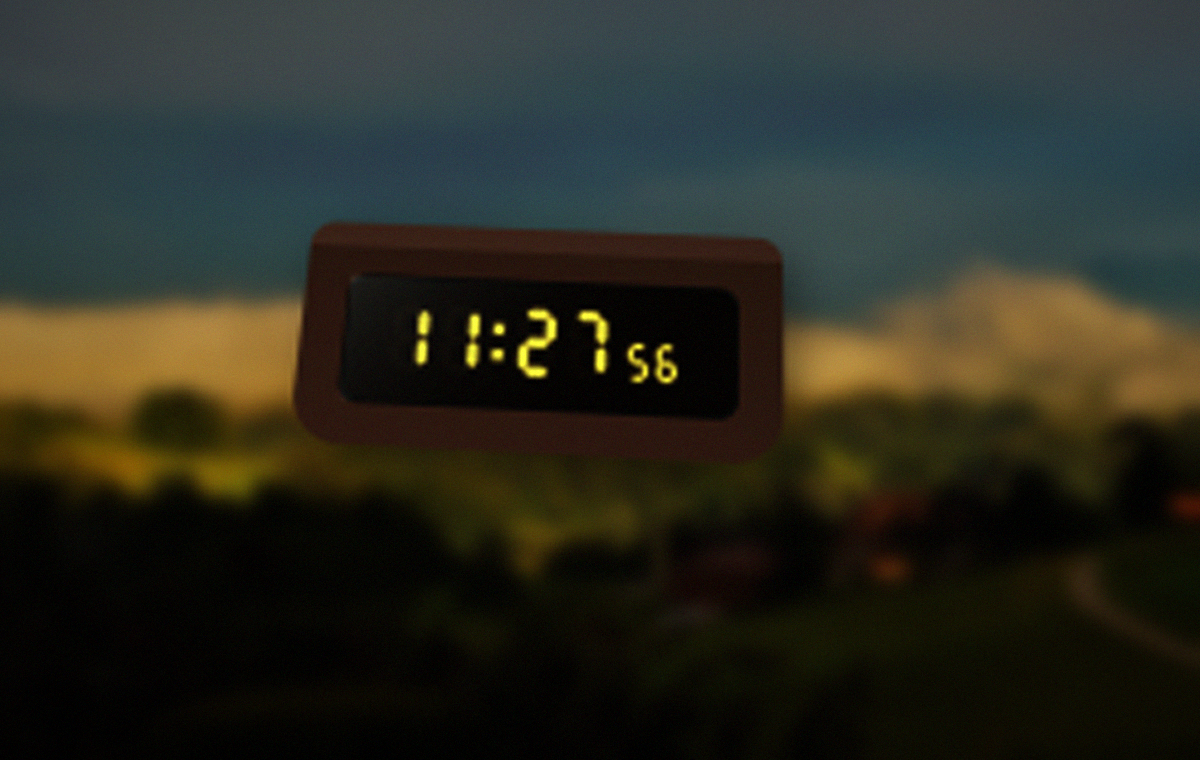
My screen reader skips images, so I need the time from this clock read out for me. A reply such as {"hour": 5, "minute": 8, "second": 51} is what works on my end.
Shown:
{"hour": 11, "minute": 27, "second": 56}
